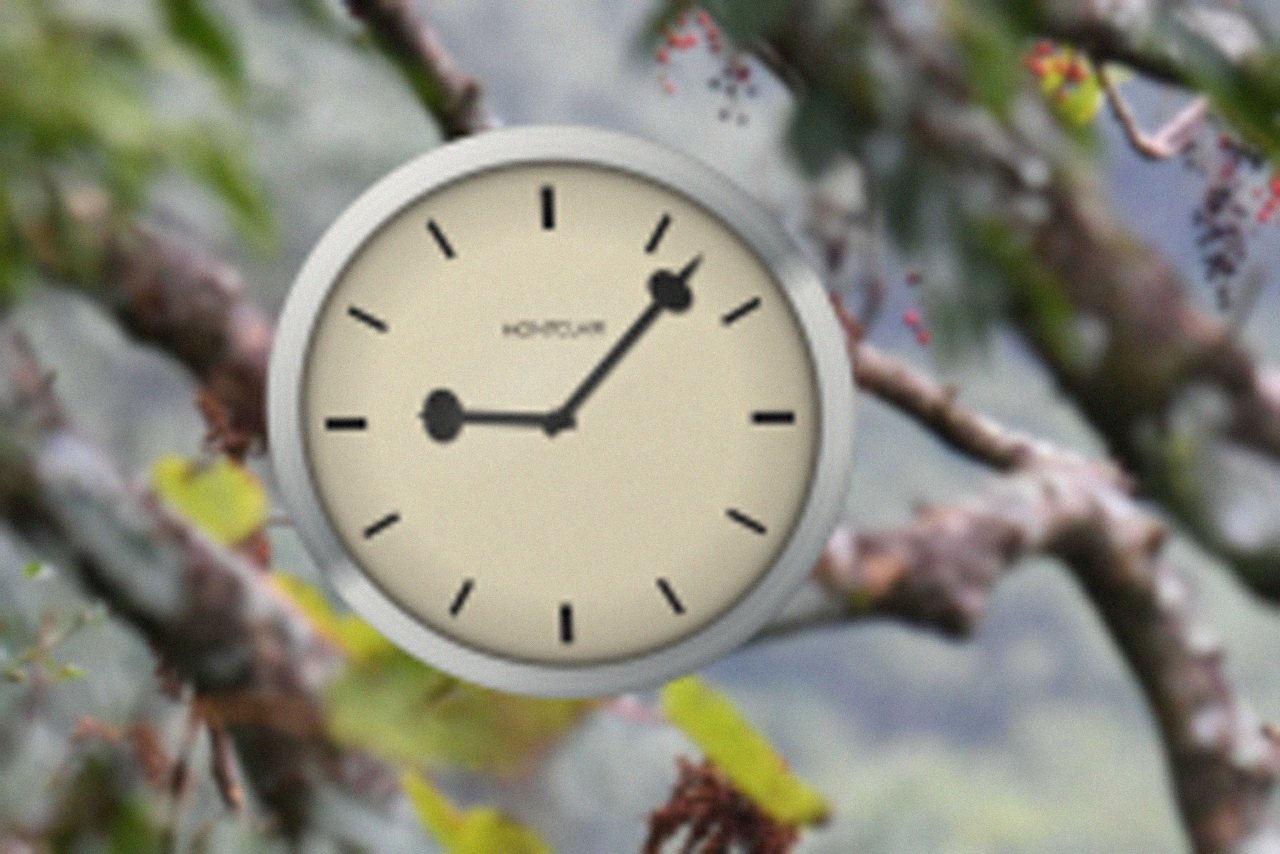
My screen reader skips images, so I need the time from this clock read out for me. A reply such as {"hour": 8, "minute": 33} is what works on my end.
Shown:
{"hour": 9, "minute": 7}
